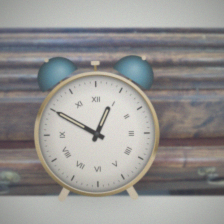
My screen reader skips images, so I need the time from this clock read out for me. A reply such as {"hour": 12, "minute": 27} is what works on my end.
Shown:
{"hour": 12, "minute": 50}
